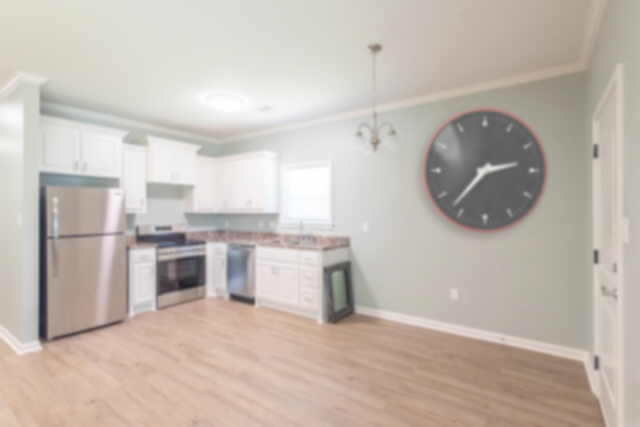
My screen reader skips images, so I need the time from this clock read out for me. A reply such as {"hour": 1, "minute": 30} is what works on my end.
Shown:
{"hour": 2, "minute": 37}
